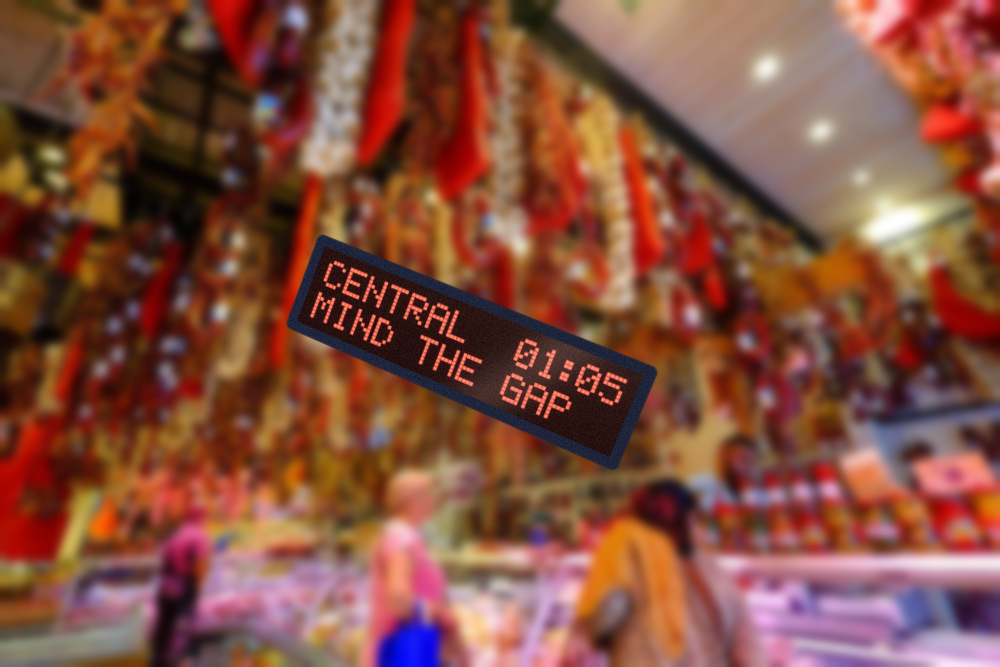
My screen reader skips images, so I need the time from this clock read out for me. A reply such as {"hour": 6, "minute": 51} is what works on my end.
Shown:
{"hour": 1, "minute": 5}
